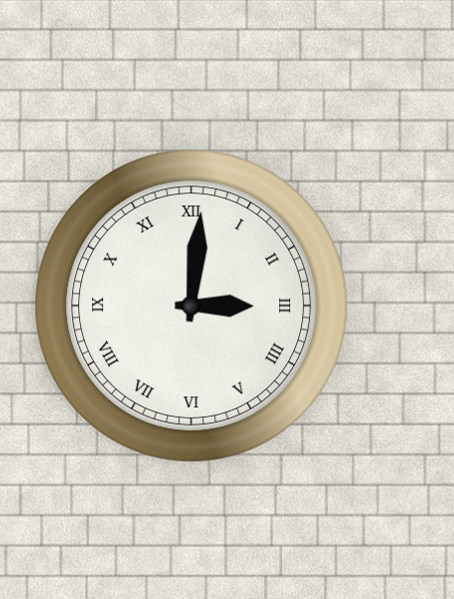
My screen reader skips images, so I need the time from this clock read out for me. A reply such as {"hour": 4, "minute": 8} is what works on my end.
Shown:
{"hour": 3, "minute": 1}
